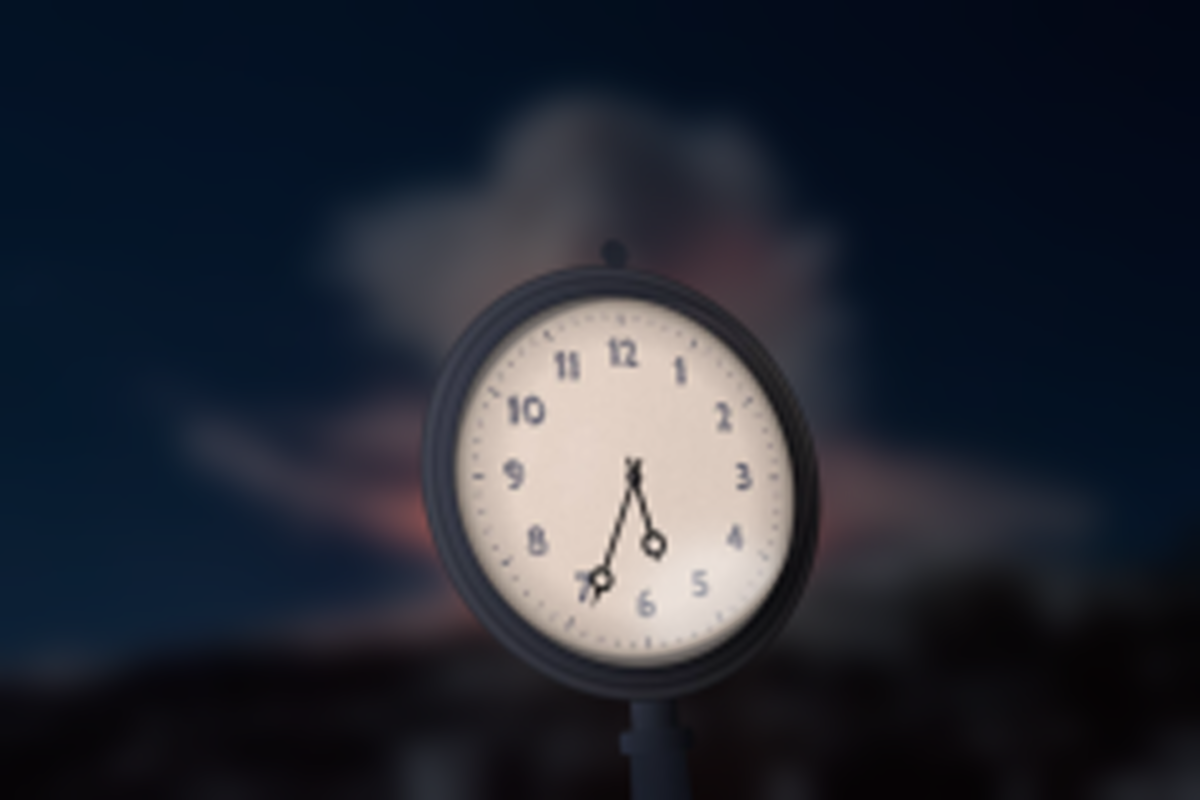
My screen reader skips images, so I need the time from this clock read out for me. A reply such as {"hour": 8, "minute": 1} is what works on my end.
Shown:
{"hour": 5, "minute": 34}
